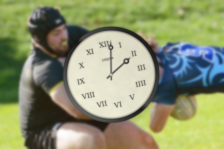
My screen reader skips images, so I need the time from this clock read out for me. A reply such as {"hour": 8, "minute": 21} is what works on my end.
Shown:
{"hour": 2, "minute": 2}
